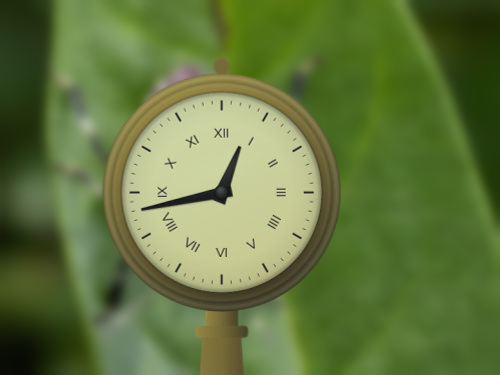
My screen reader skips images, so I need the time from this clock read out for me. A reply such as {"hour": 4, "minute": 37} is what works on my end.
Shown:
{"hour": 12, "minute": 43}
